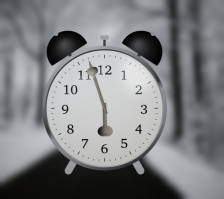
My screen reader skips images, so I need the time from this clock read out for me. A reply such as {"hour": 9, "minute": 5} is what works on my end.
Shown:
{"hour": 5, "minute": 57}
